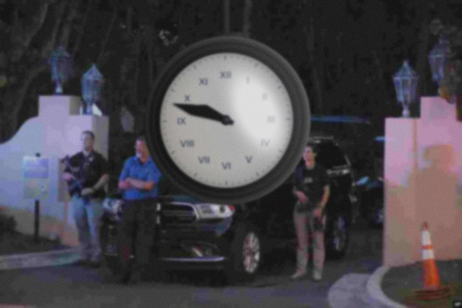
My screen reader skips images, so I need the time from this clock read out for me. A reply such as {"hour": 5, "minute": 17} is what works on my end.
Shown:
{"hour": 9, "minute": 48}
